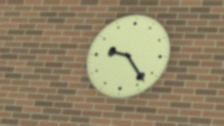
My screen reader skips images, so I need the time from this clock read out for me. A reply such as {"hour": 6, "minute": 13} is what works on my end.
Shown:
{"hour": 9, "minute": 23}
